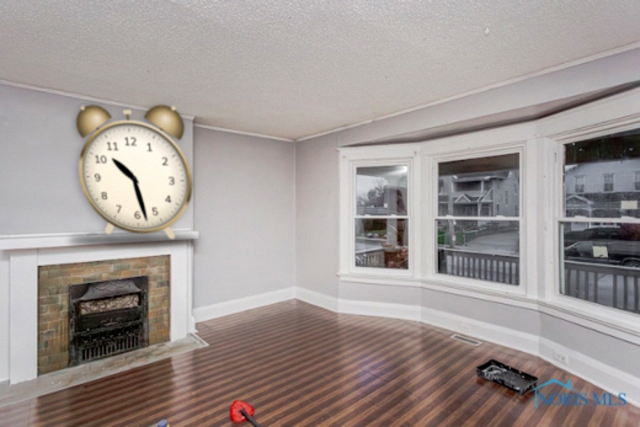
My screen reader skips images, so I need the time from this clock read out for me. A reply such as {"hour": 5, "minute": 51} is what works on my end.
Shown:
{"hour": 10, "minute": 28}
